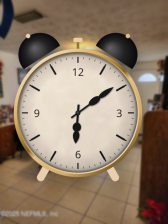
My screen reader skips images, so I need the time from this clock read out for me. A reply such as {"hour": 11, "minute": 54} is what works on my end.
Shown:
{"hour": 6, "minute": 9}
